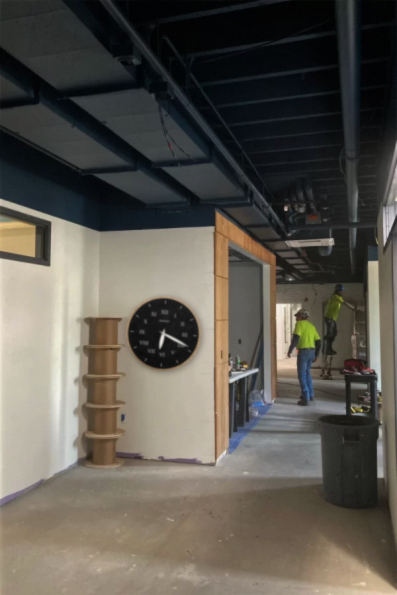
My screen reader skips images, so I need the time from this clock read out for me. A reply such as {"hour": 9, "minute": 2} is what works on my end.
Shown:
{"hour": 6, "minute": 19}
